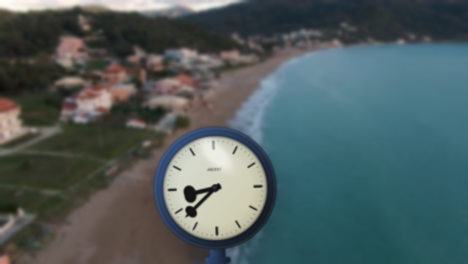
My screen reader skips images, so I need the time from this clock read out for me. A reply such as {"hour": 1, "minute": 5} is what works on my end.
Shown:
{"hour": 8, "minute": 38}
